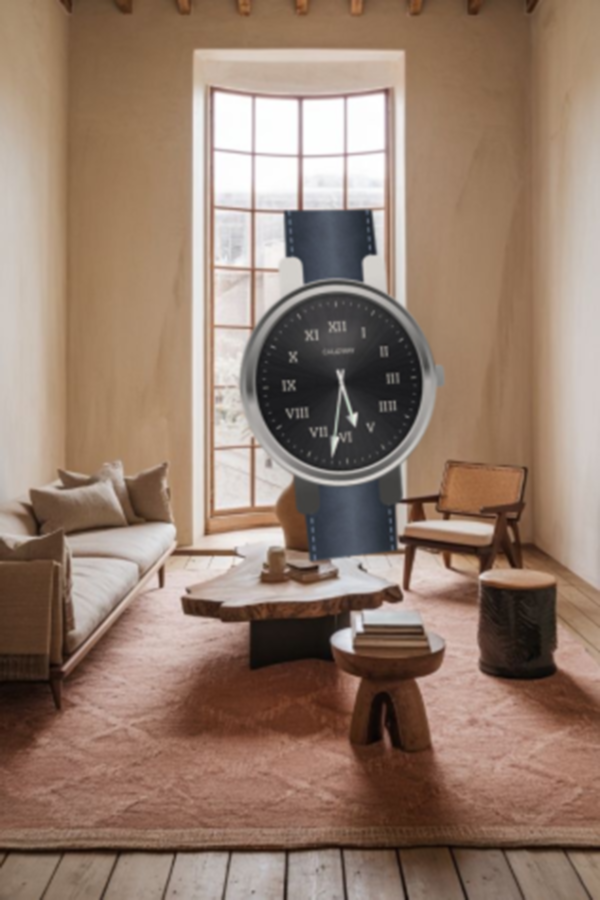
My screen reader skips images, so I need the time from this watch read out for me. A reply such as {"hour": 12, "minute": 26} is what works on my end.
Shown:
{"hour": 5, "minute": 32}
